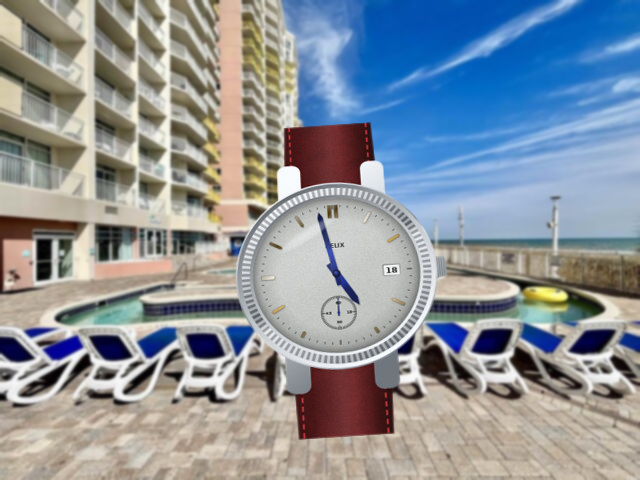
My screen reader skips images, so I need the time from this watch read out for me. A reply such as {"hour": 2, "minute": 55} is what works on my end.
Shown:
{"hour": 4, "minute": 58}
